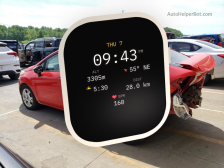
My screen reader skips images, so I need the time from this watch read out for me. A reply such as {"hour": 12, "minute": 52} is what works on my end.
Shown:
{"hour": 9, "minute": 43}
